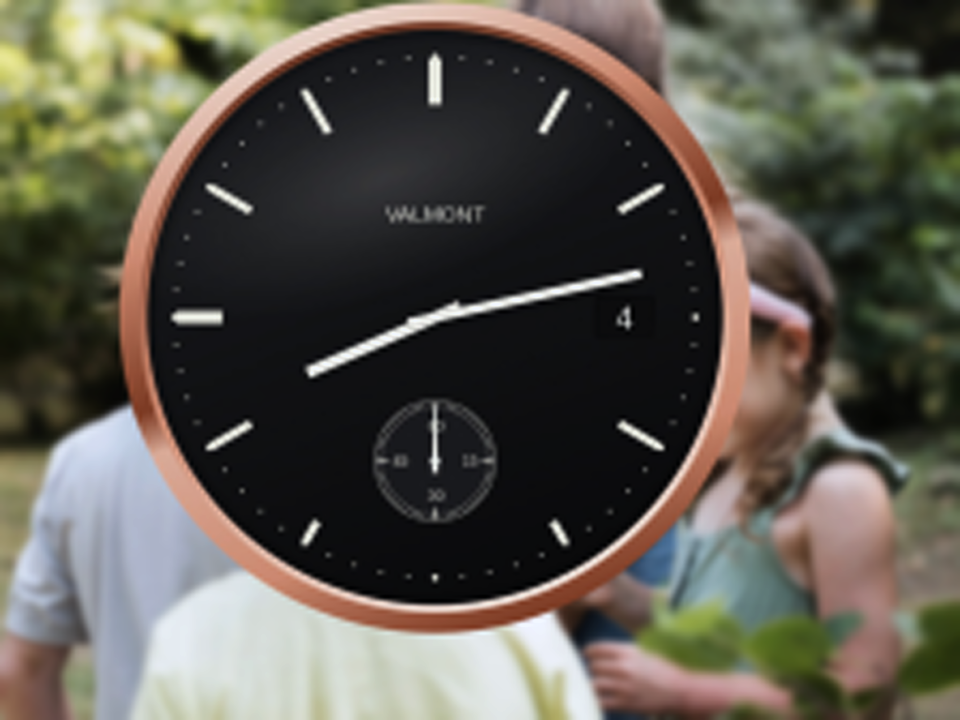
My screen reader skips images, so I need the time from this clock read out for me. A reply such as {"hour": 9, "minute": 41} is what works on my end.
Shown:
{"hour": 8, "minute": 13}
